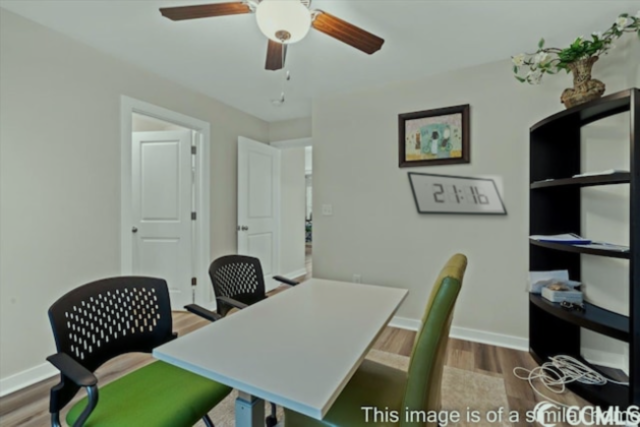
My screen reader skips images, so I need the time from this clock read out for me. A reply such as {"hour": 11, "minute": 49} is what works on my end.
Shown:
{"hour": 21, "minute": 16}
